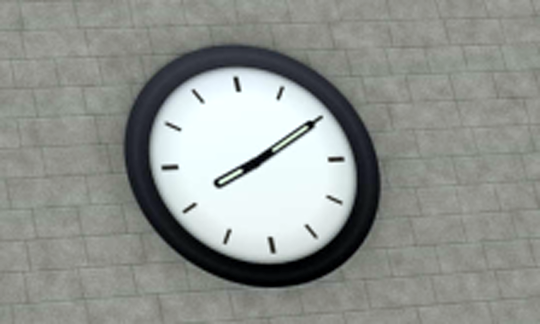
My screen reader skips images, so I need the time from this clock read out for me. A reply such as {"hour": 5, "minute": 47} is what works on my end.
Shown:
{"hour": 8, "minute": 10}
